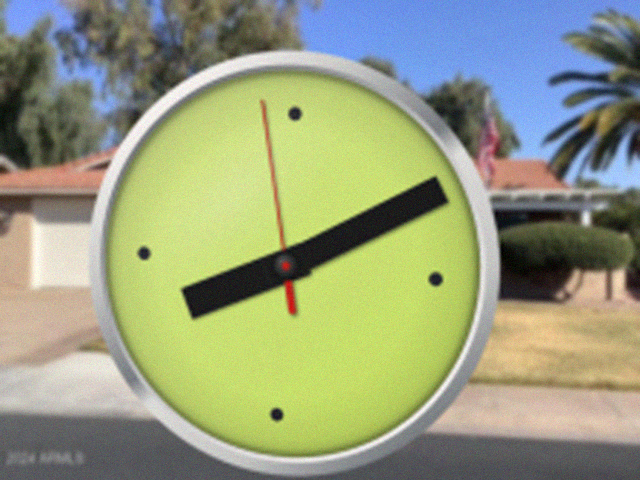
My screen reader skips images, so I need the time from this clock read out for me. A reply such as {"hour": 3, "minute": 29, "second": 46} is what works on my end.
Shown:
{"hour": 8, "minute": 9, "second": 58}
